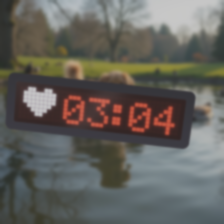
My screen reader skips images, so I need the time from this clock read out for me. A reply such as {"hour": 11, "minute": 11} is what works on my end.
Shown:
{"hour": 3, "minute": 4}
